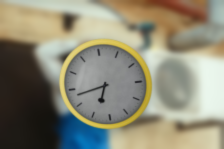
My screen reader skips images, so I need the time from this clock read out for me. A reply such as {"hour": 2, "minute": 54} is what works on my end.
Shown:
{"hour": 6, "minute": 43}
